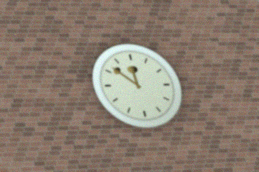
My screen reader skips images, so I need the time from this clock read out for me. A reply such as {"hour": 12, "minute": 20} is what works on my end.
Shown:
{"hour": 11, "minute": 52}
